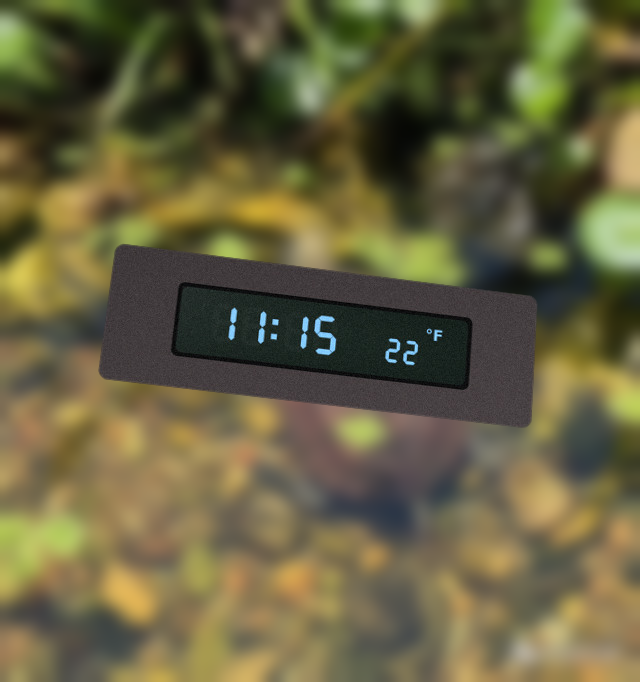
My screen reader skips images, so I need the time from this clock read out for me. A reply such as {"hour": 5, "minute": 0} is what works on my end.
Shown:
{"hour": 11, "minute": 15}
